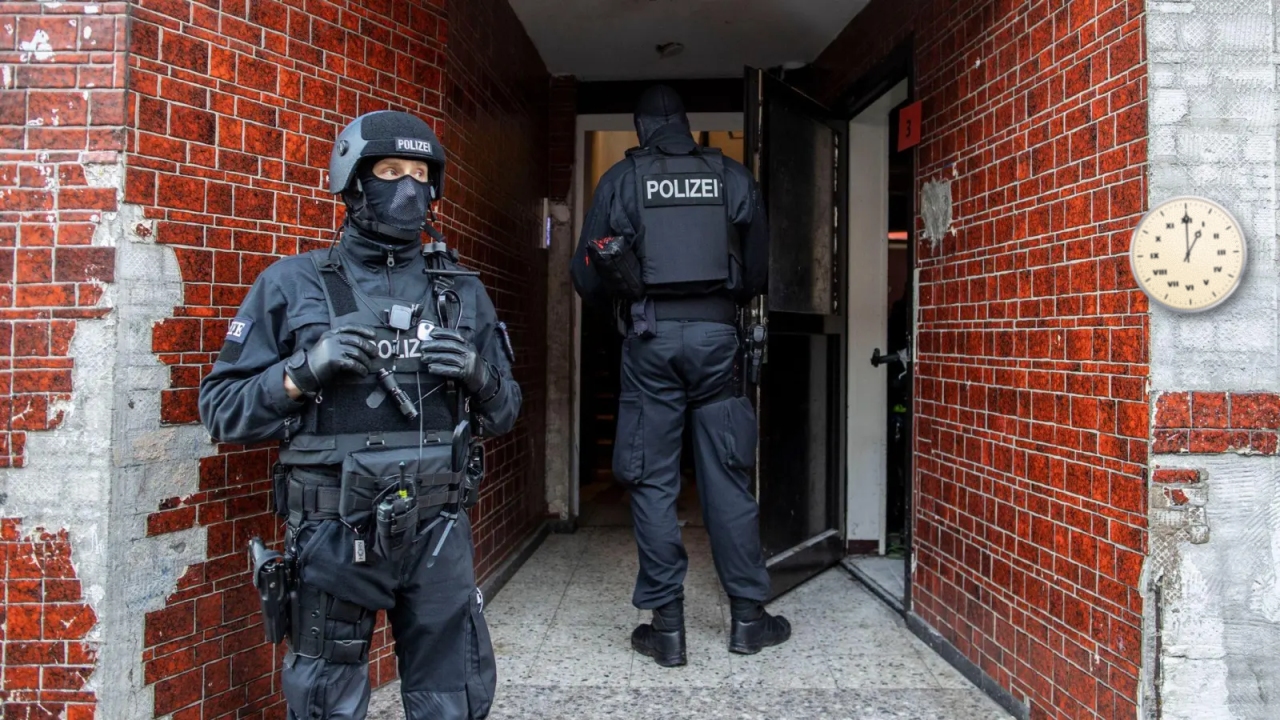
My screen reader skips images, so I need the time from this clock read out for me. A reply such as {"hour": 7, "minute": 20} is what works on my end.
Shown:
{"hour": 1, "minute": 0}
